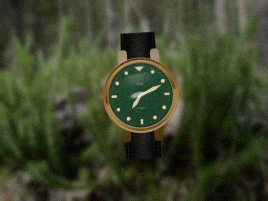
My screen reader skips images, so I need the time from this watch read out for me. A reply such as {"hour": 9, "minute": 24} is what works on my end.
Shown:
{"hour": 7, "minute": 11}
